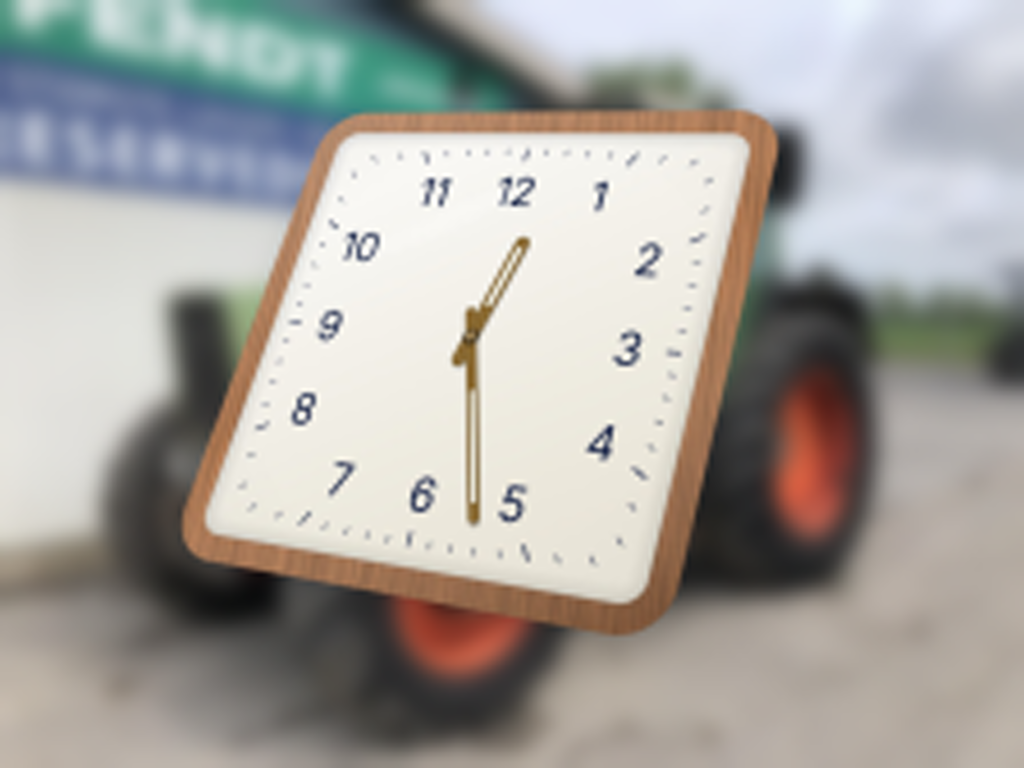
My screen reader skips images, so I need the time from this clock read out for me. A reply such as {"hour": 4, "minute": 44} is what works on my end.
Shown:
{"hour": 12, "minute": 27}
